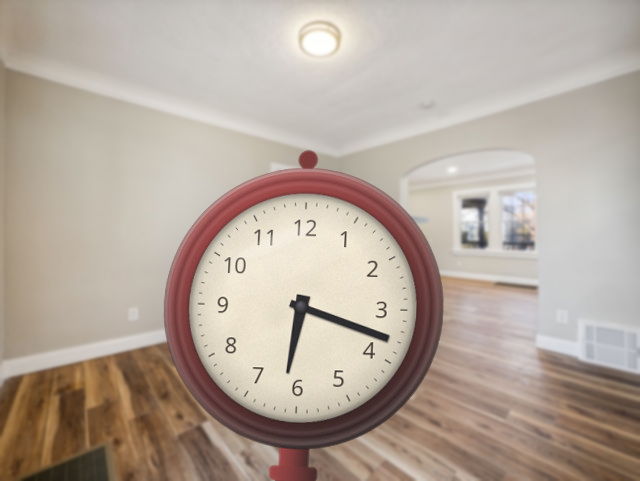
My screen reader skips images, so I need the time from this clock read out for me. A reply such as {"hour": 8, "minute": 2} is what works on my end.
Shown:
{"hour": 6, "minute": 18}
